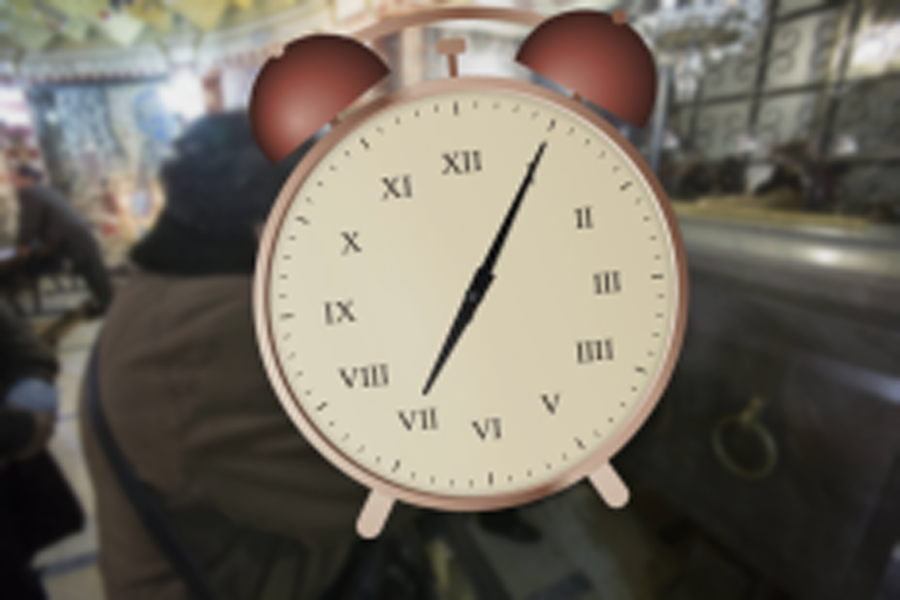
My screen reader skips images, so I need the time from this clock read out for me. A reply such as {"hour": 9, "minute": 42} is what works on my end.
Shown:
{"hour": 7, "minute": 5}
